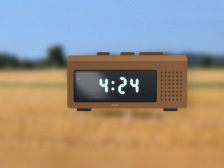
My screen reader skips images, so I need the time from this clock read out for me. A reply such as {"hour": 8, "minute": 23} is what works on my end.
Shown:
{"hour": 4, "minute": 24}
